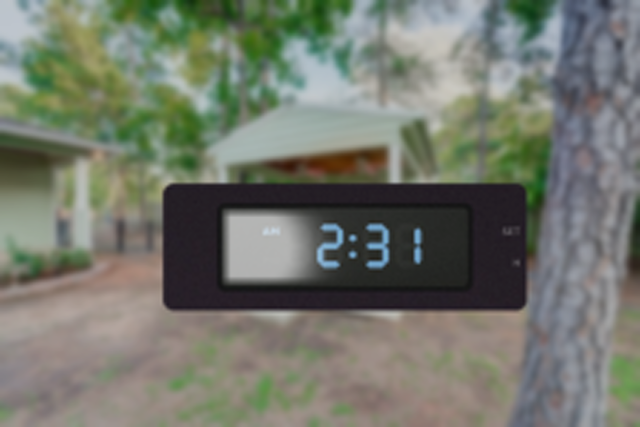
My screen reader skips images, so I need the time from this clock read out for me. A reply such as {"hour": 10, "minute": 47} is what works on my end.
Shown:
{"hour": 2, "minute": 31}
